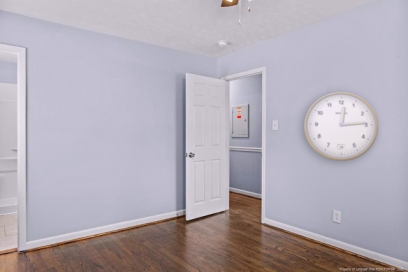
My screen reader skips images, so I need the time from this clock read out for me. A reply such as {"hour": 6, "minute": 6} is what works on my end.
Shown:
{"hour": 12, "minute": 14}
